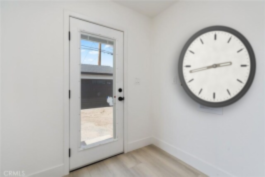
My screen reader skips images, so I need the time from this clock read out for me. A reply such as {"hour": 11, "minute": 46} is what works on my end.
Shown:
{"hour": 2, "minute": 43}
